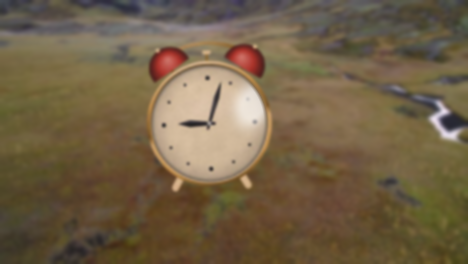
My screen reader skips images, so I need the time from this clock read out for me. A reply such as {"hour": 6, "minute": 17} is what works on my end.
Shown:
{"hour": 9, "minute": 3}
